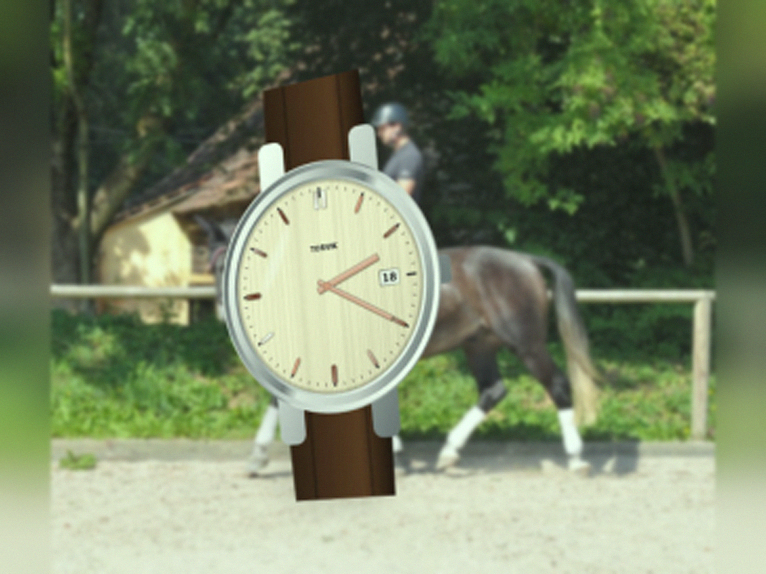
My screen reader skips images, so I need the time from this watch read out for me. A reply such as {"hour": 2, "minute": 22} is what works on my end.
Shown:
{"hour": 2, "minute": 20}
